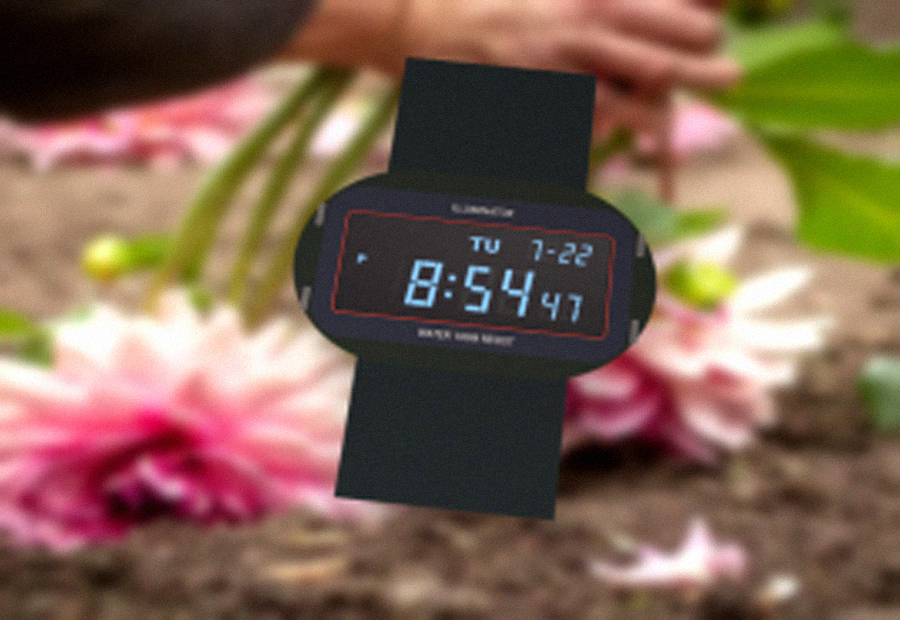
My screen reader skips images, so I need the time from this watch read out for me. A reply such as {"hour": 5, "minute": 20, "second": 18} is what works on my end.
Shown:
{"hour": 8, "minute": 54, "second": 47}
